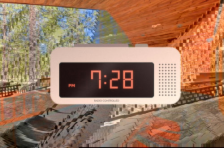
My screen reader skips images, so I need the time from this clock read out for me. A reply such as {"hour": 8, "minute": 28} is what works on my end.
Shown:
{"hour": 7, "minute": 28}
